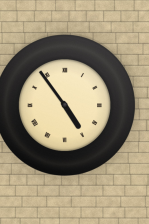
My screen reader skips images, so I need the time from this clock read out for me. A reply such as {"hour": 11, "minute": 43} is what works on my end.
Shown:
{"hour": 4, "minute": 54}
